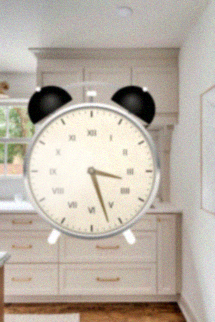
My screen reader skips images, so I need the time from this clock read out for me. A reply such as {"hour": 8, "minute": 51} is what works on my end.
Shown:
{"hour": 3, "minute": 27}
